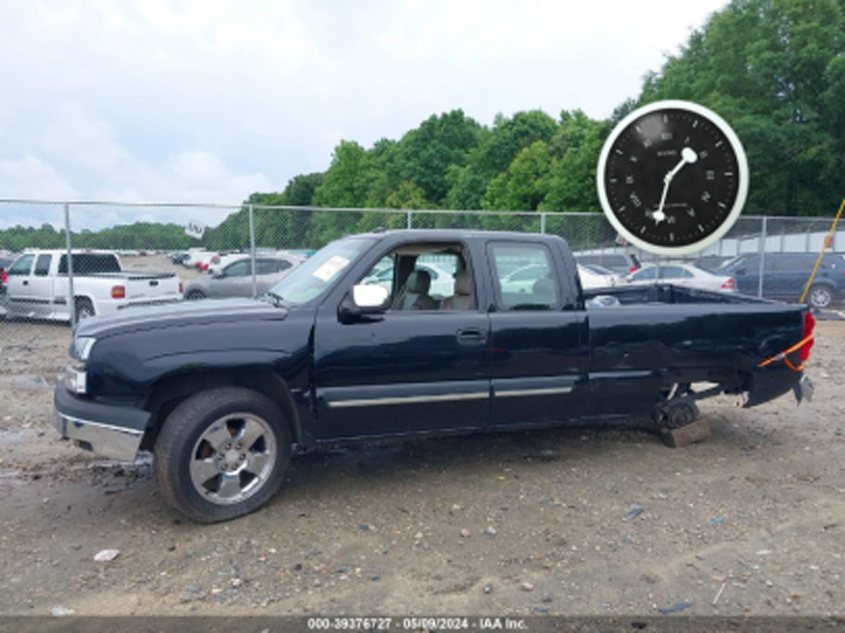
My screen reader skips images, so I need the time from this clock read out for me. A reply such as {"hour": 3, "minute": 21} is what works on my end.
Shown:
{"hour": 1, "minute": 33}
